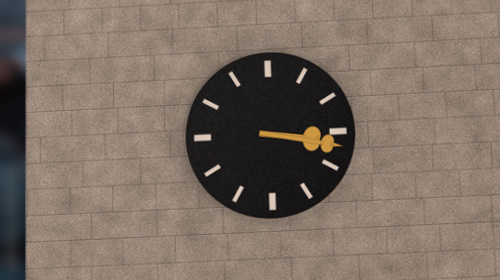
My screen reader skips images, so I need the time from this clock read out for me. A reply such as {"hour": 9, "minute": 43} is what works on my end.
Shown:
{"hour": 3, "minute": 17}
